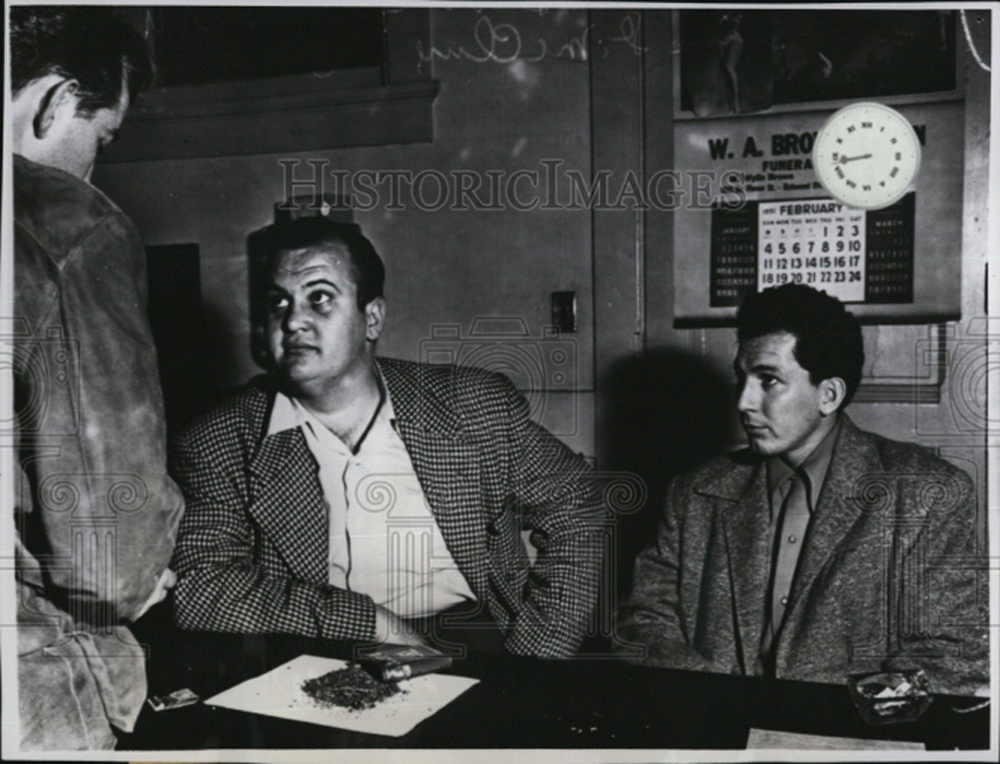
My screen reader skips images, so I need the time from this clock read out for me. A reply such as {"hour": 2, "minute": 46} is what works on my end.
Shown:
{"hour": 8, "minute": 43}
